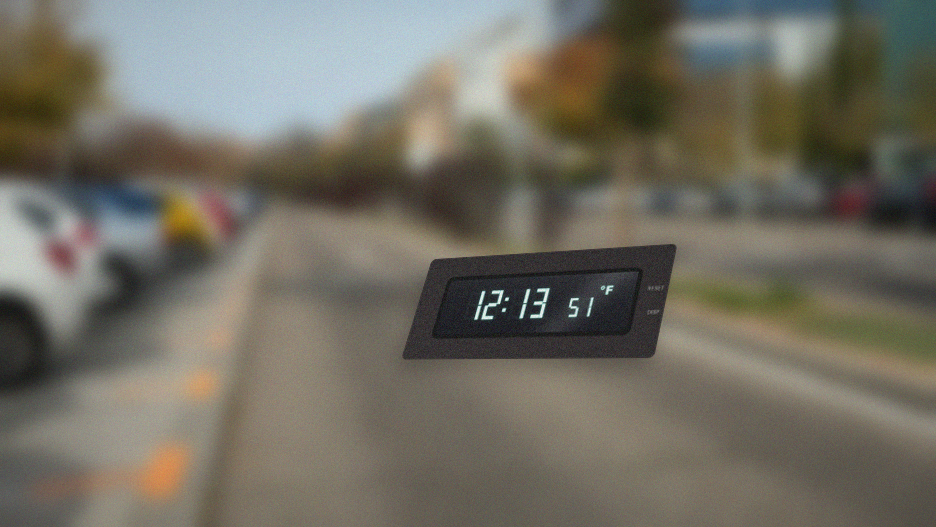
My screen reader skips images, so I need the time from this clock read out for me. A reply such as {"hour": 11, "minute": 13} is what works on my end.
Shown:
{"hour": 12, "minute": 13}
